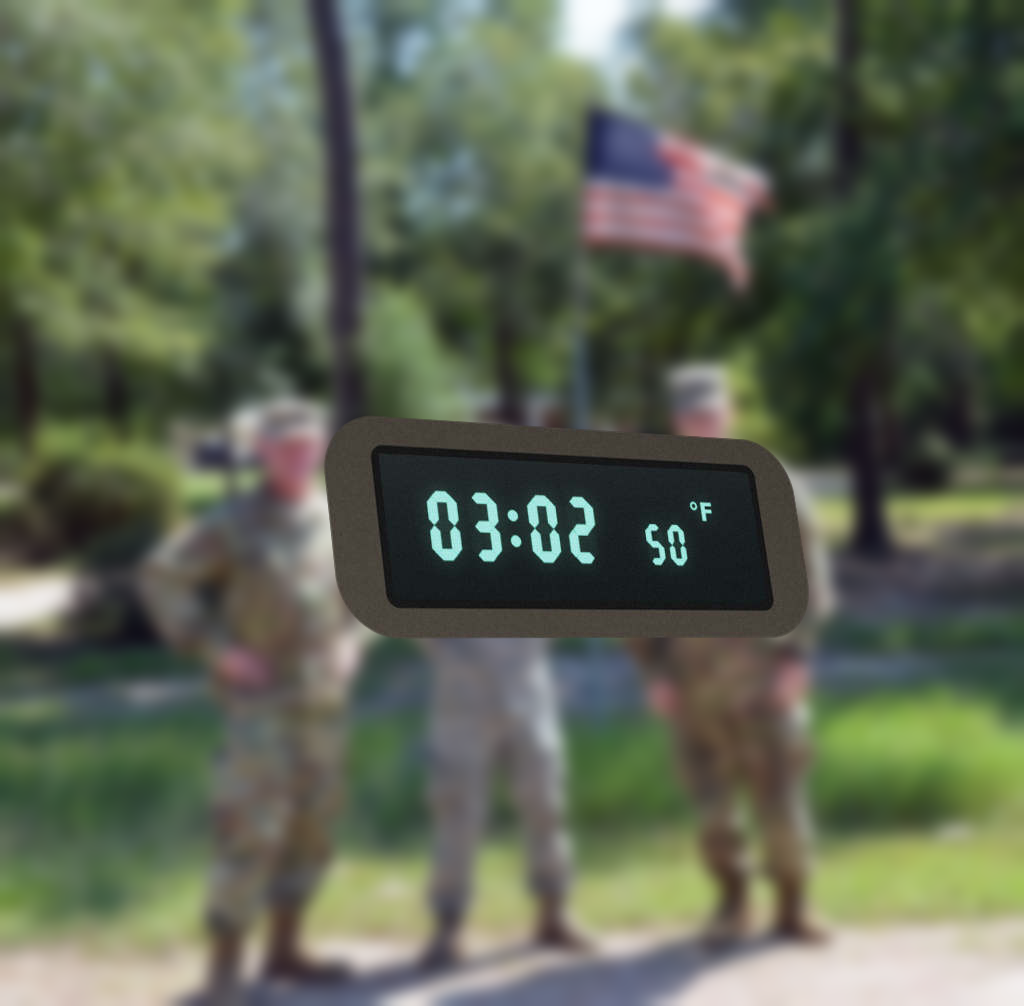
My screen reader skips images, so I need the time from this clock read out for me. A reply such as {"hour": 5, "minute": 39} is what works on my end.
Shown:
{"hour": 3, "minute": 2}
